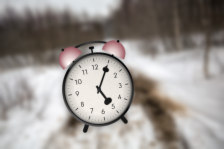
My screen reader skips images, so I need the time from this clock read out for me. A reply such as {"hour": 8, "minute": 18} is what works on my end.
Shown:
{"hour": 5, "minute": 5}
